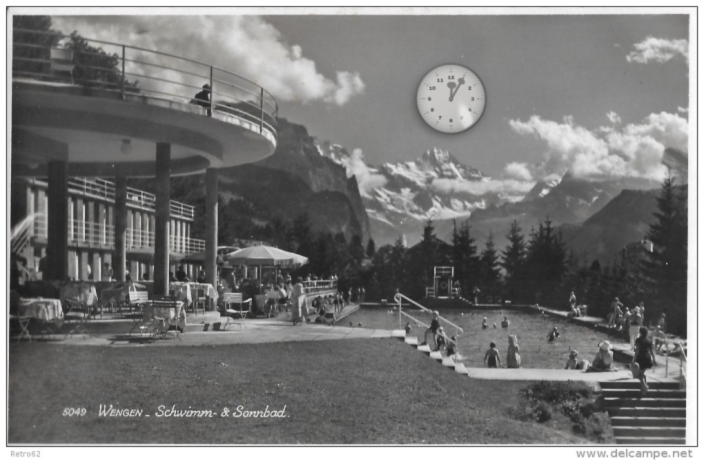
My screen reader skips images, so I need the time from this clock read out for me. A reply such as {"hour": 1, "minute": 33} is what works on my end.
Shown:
{"hour": 12, "minute": 5}
